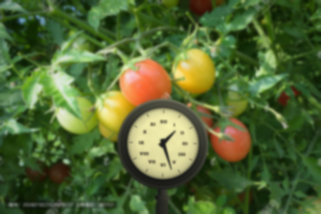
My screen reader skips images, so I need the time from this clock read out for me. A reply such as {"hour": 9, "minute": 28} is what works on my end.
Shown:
{"hour": 1, "minute": 27}
